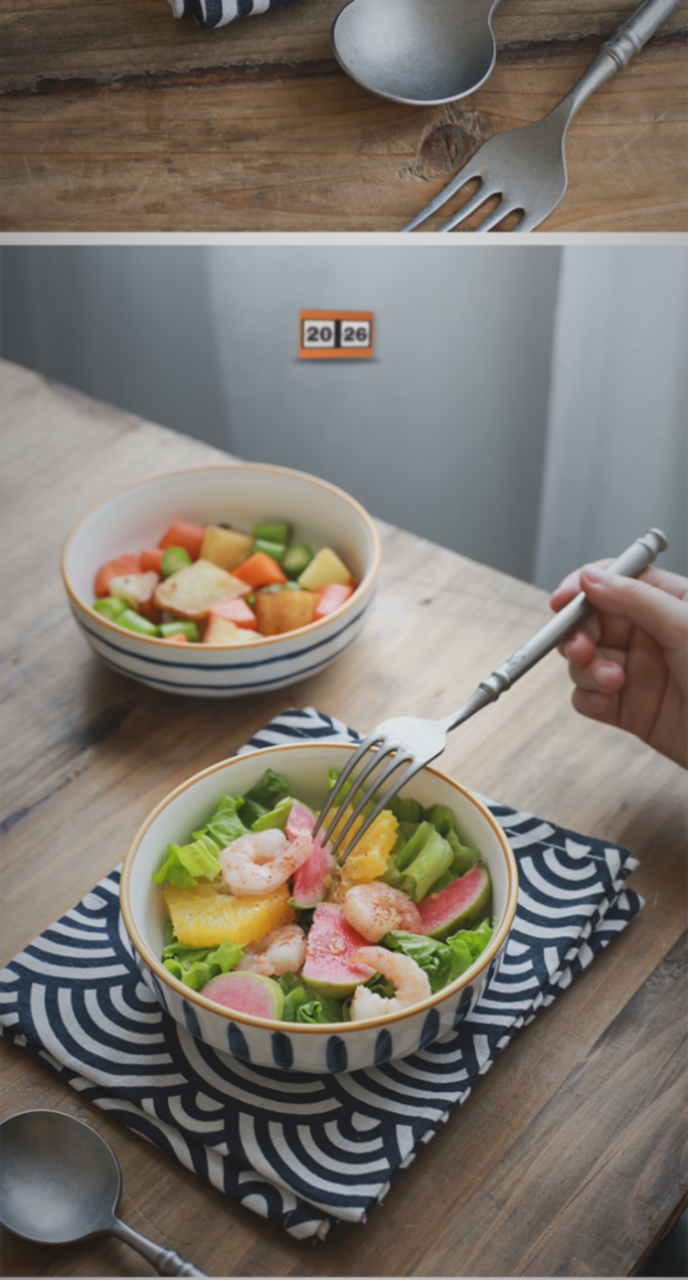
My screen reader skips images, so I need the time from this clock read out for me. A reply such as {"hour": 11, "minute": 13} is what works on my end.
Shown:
{"hour": 20, "minute": 26}
